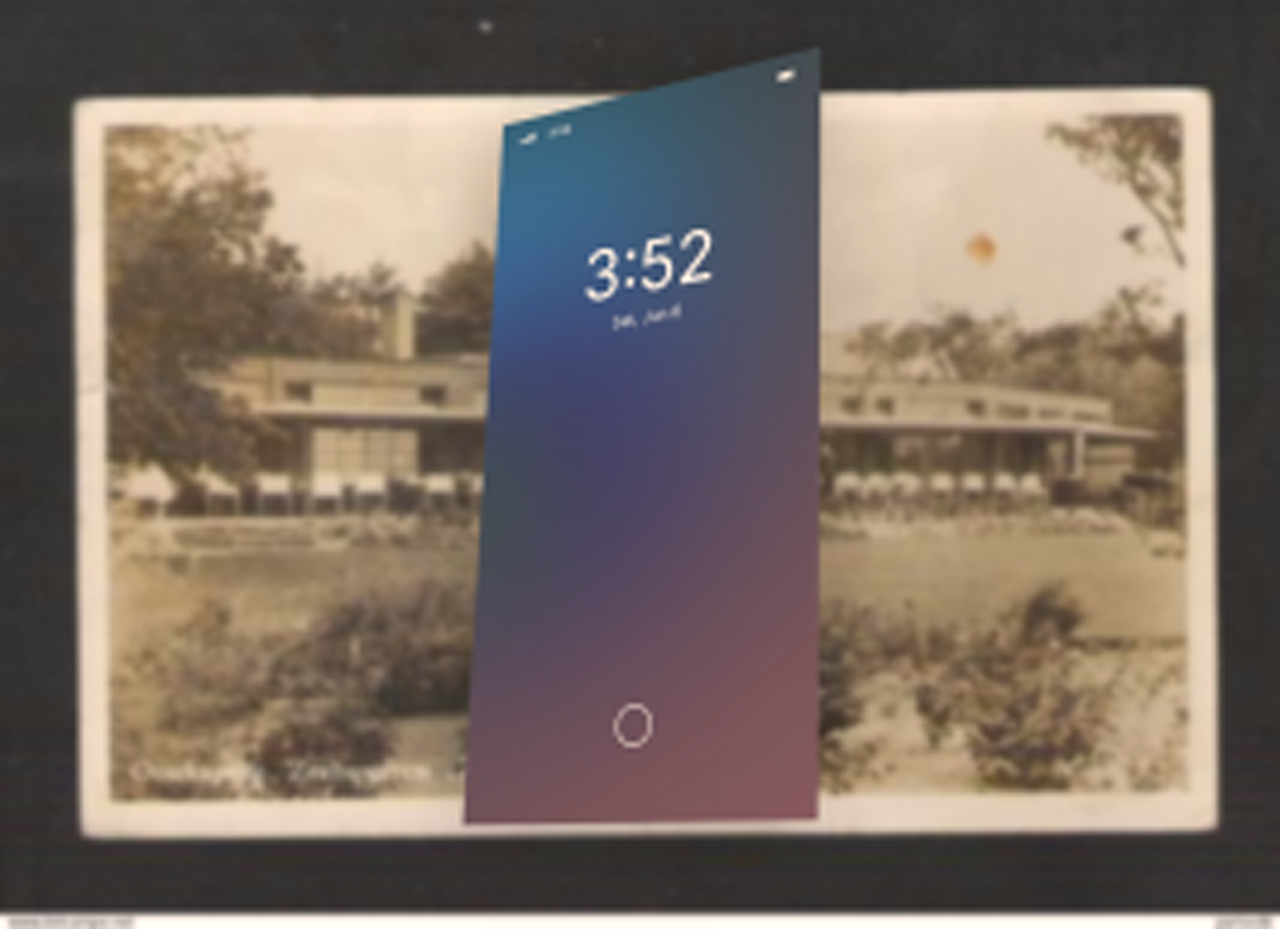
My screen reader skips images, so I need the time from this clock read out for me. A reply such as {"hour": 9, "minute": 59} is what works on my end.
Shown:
{"hour": 3, "minute": 52}
